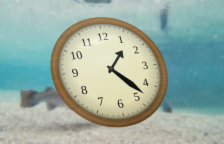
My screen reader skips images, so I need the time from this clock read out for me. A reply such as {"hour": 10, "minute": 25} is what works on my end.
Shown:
{"hour": 1, "minute": 23}
